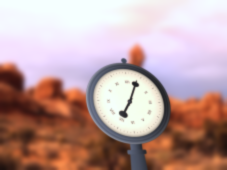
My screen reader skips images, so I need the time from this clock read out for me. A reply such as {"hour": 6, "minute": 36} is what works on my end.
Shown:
{"hour": 7, "minute": 4}
